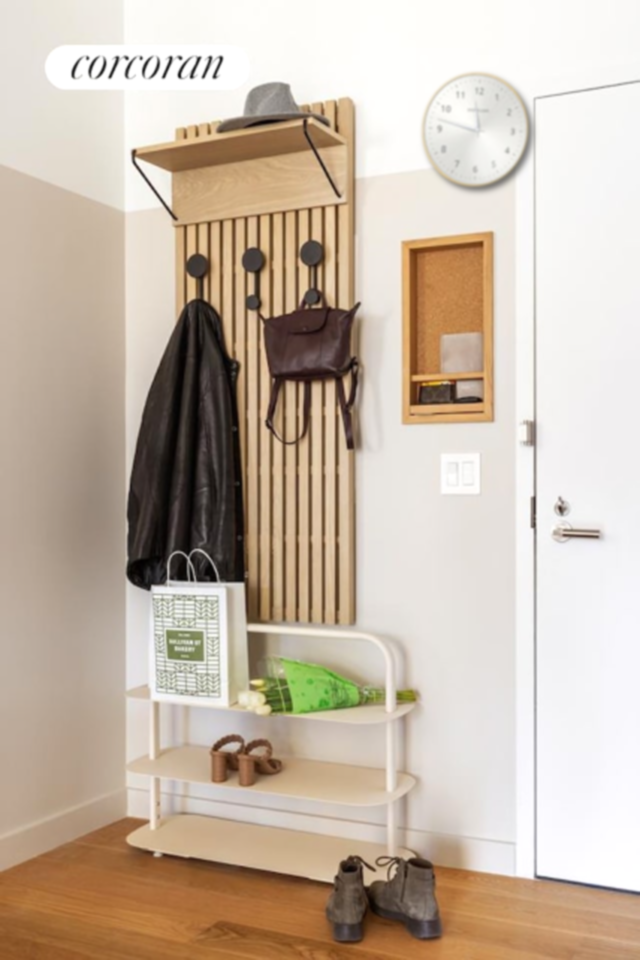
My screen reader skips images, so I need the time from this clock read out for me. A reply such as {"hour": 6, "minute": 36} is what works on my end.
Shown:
{"hour": 11, "minute": 47}
